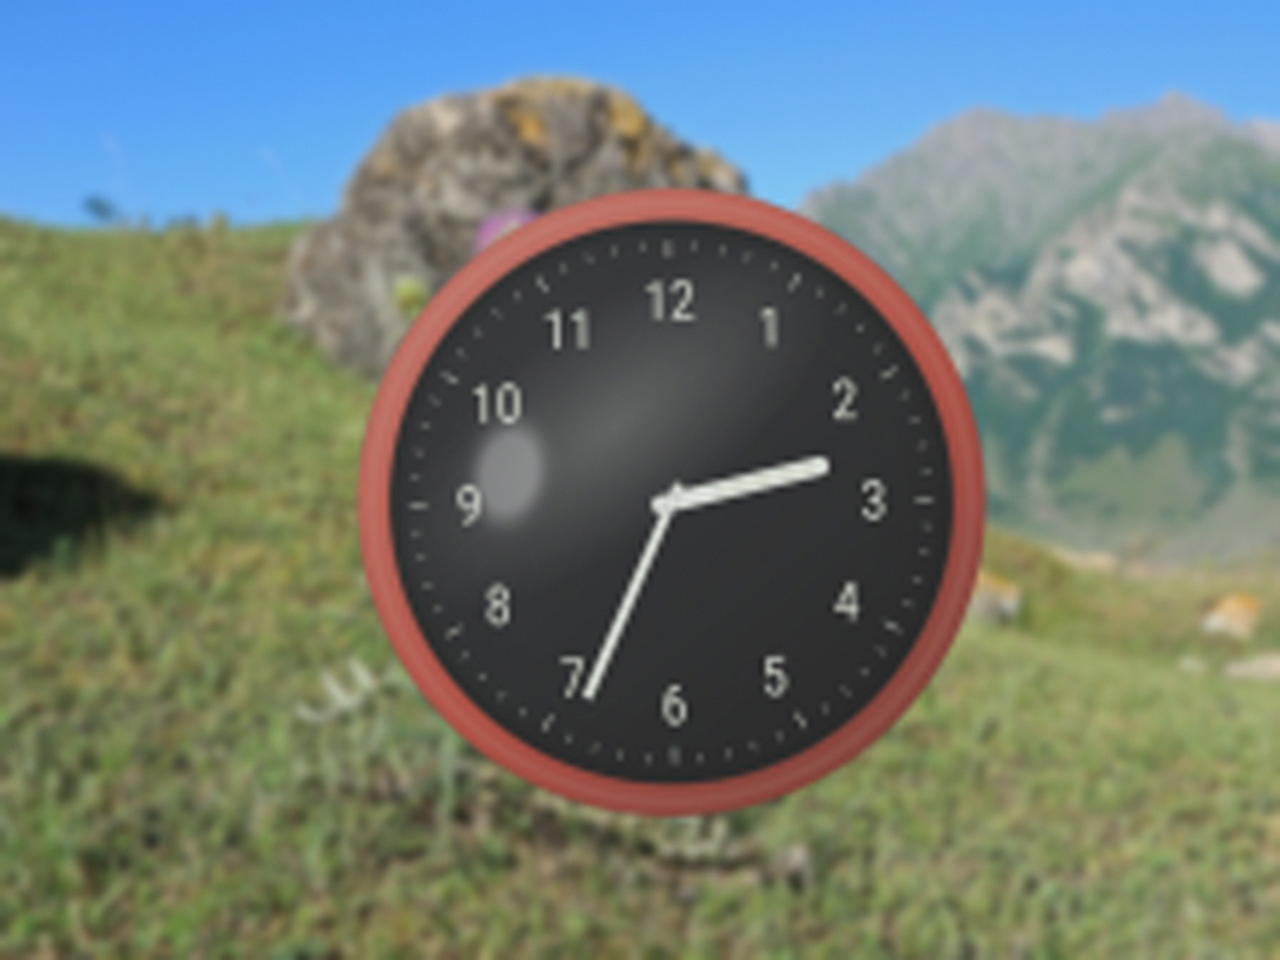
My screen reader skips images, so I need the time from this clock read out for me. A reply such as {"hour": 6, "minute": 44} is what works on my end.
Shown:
{"hour": 2, "minute": 34}
